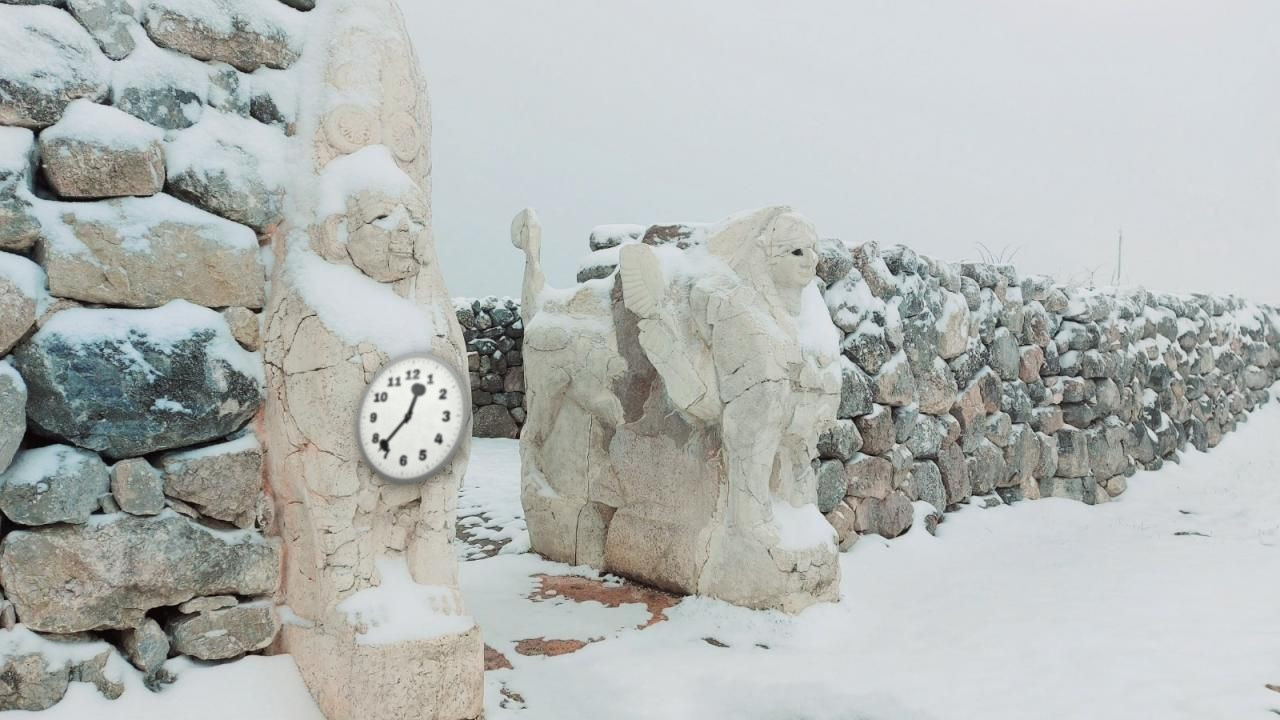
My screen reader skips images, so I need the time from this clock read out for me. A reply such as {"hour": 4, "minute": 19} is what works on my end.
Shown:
{"hour": 12, "minute": 37}
